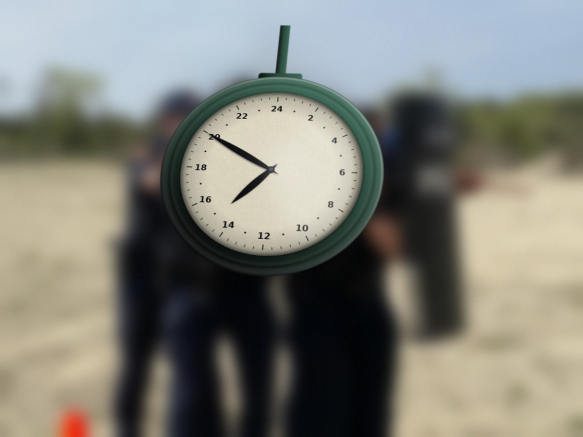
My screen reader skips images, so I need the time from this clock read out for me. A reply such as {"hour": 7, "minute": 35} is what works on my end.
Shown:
{"hour": 14, "minute": 50}
